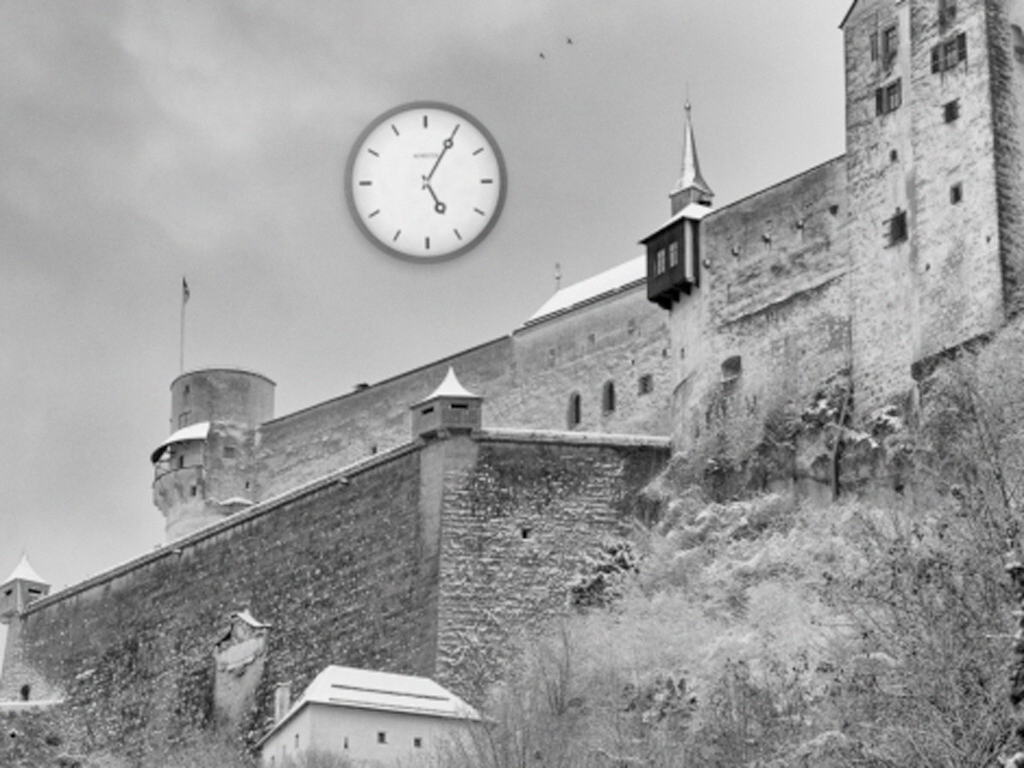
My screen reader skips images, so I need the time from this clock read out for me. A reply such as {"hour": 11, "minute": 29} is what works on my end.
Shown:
{"hour": 5, "minute": 5}
